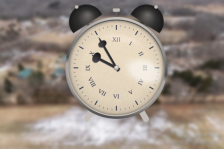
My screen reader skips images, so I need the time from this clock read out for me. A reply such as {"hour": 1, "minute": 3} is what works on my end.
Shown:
{"hour": 9, "minute": 55}
